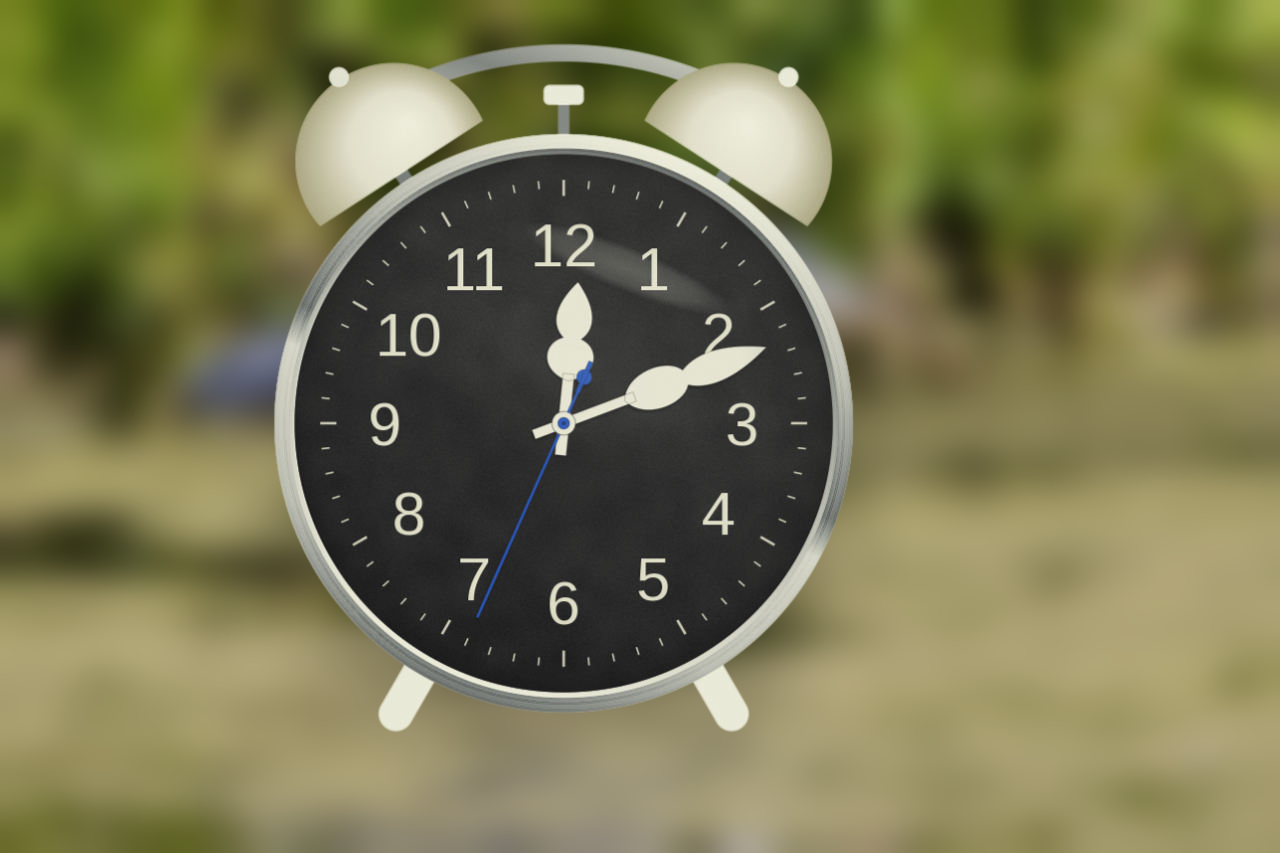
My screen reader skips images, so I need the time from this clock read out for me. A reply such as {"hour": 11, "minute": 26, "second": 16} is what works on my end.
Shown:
{"hour": 12, "minute": 11, "second": 34}
